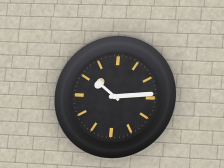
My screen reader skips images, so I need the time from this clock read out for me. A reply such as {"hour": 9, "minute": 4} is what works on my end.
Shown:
{"hour": 10, "minute": 14}
